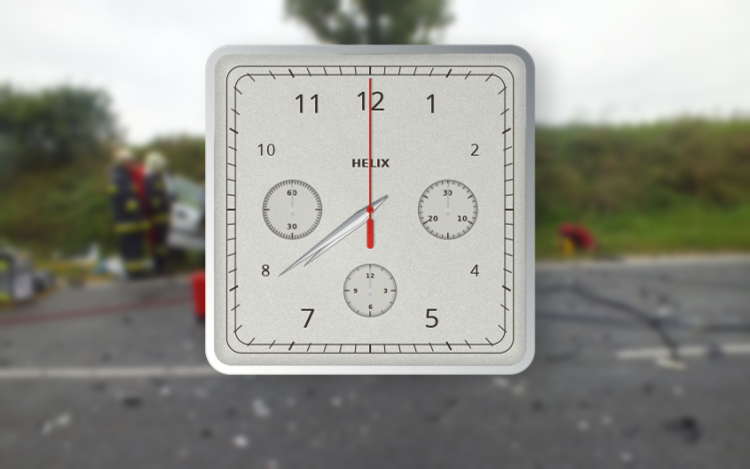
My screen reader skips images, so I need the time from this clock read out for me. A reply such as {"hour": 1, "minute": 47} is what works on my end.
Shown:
{"hour": 7, "minute": 39}
